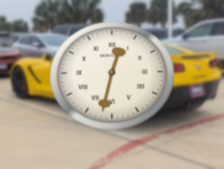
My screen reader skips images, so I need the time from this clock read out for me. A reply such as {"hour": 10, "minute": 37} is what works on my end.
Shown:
{"hour": 12, "minute": 32}
